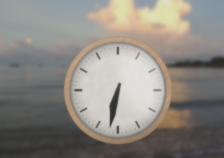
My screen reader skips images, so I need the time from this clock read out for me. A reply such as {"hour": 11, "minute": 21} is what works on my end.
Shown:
{"hour": 6, "minute": 32}
